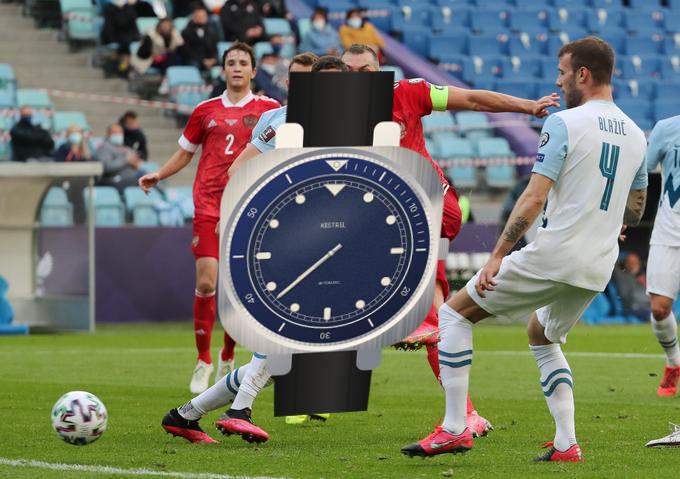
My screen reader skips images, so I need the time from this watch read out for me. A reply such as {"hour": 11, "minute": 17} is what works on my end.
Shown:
{"hour": 7, "minute": 38}
